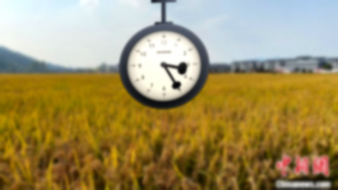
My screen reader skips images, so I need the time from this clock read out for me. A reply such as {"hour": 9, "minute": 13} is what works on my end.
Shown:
{"hour": 3, "minute": 25}
